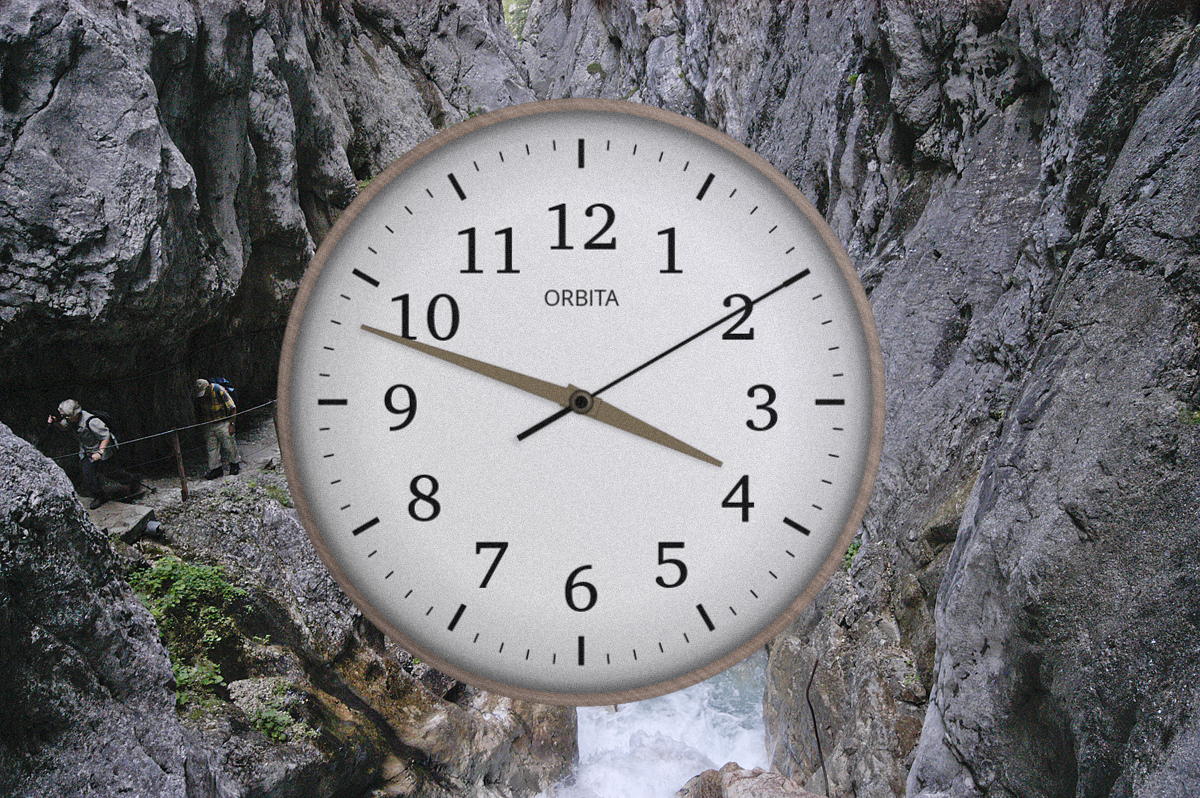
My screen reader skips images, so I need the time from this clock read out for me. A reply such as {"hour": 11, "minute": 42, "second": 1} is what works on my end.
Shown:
{"hour": 3, "minute": 48, "second": 10}
